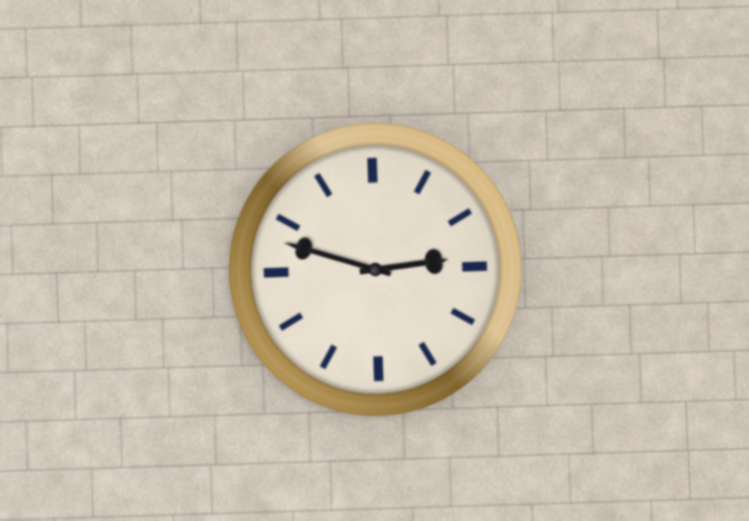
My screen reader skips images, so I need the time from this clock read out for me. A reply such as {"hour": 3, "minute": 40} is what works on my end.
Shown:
{"hour": 2, "minute": 48}
